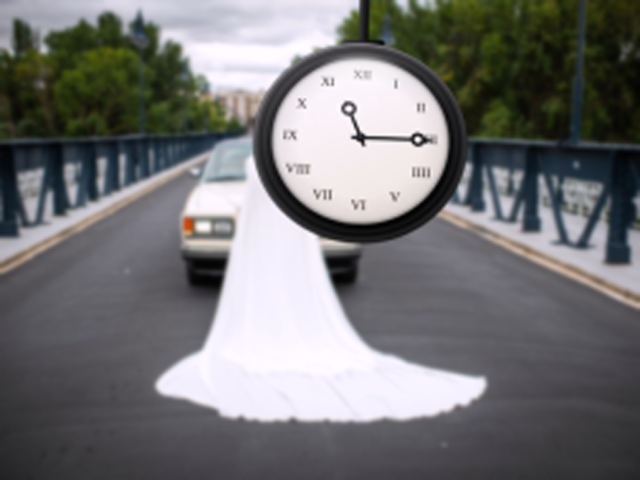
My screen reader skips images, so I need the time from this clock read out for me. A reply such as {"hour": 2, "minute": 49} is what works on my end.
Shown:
{"hour": 11, "minute": 15}
